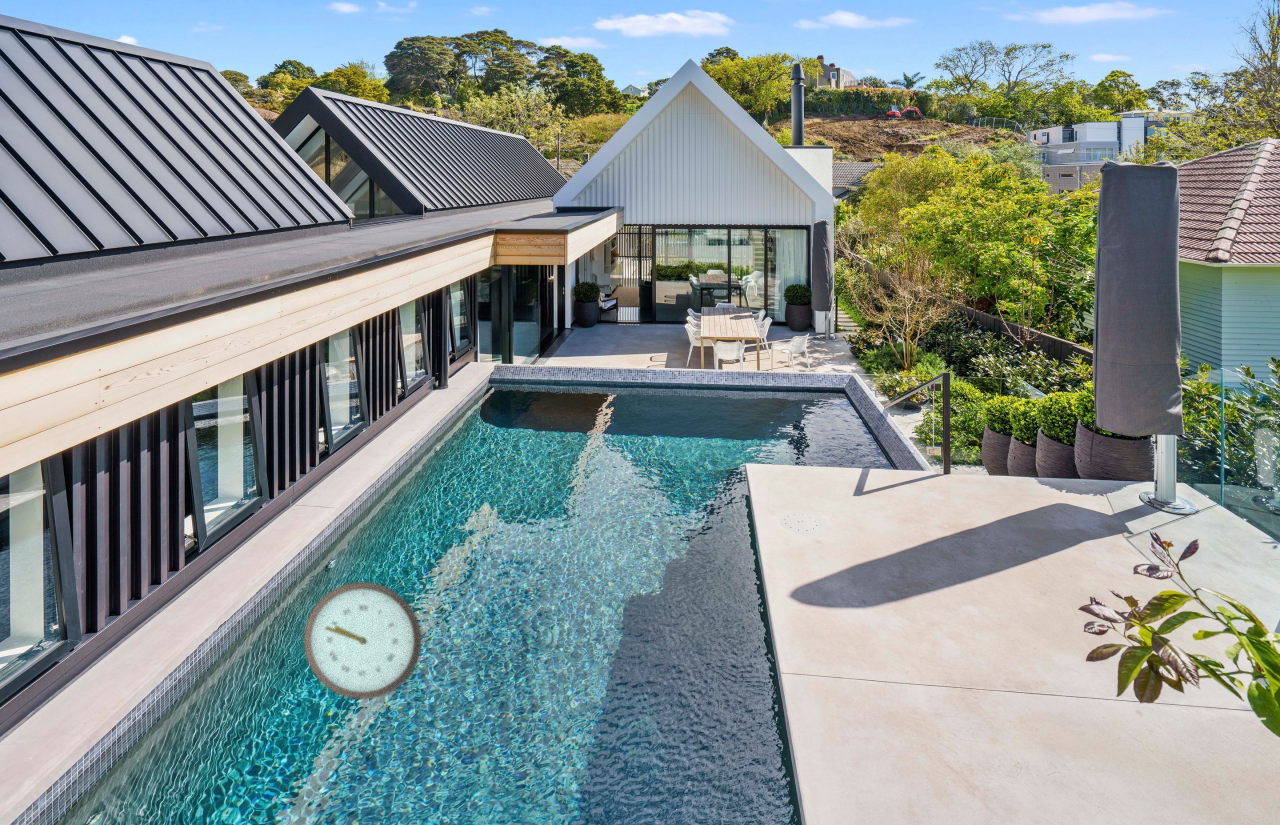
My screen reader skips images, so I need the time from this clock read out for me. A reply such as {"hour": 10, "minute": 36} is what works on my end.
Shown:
{"hour": 9, "minute": 48}
